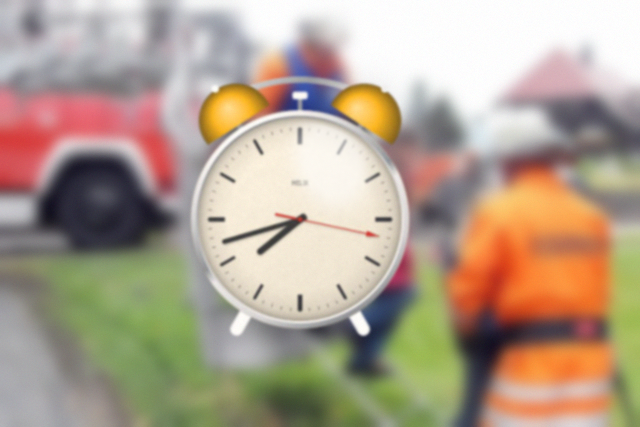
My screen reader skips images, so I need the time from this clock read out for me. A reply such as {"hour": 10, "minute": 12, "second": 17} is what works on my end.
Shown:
{"hour": 7, "minute": 42, "second": 17}
